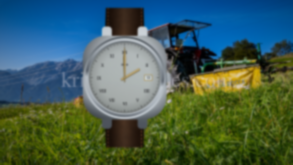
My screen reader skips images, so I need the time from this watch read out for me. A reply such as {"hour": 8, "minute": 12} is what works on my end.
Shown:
{"hour": 2, "minute": 0}
